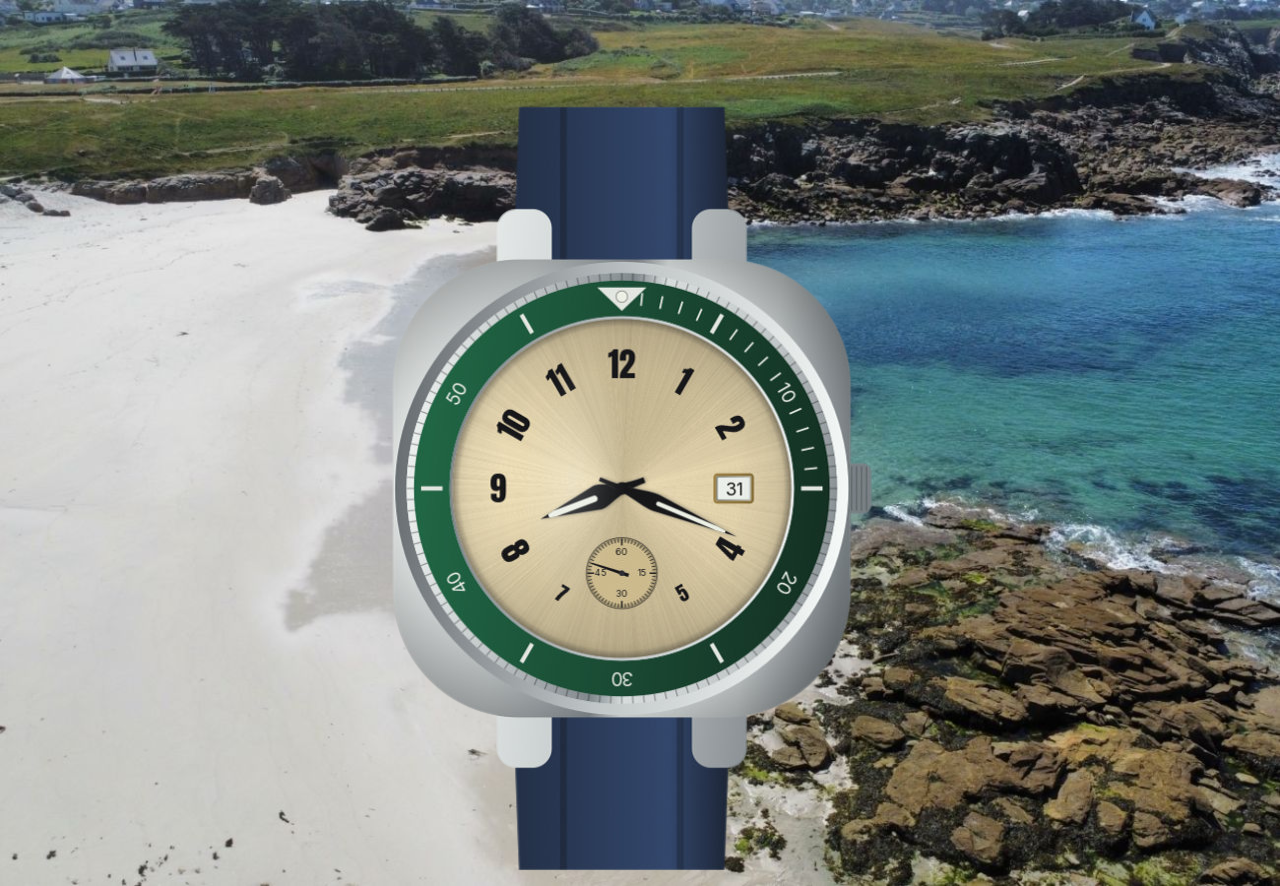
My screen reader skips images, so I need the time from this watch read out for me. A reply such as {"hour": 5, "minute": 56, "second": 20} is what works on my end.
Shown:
{"hour": 8, "minute": 18, "second": 48}
